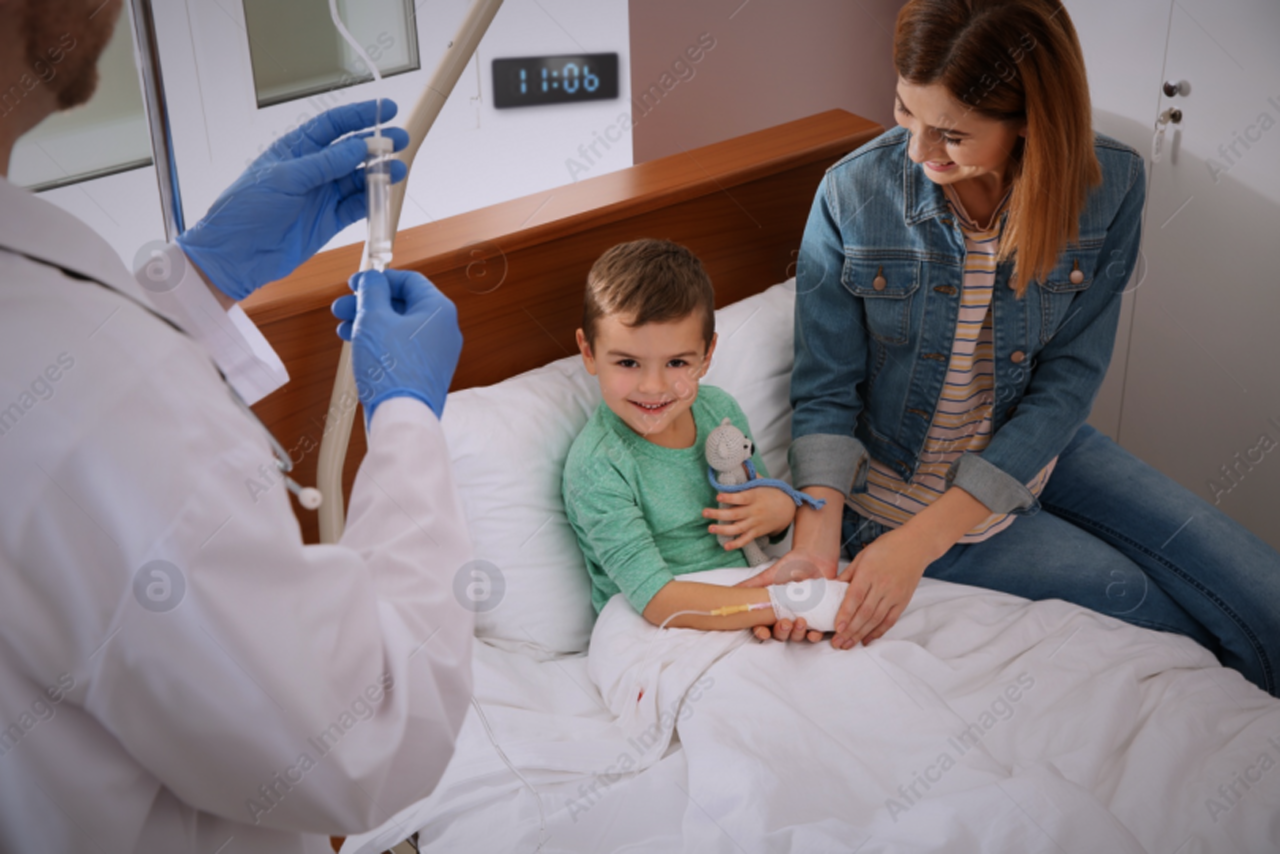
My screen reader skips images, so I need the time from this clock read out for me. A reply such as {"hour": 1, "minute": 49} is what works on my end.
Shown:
{"hour": 11, "minute": 6}
